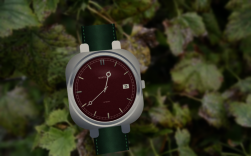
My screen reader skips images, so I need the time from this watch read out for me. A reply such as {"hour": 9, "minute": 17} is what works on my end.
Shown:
{"hour": 12, "minute": 39}
